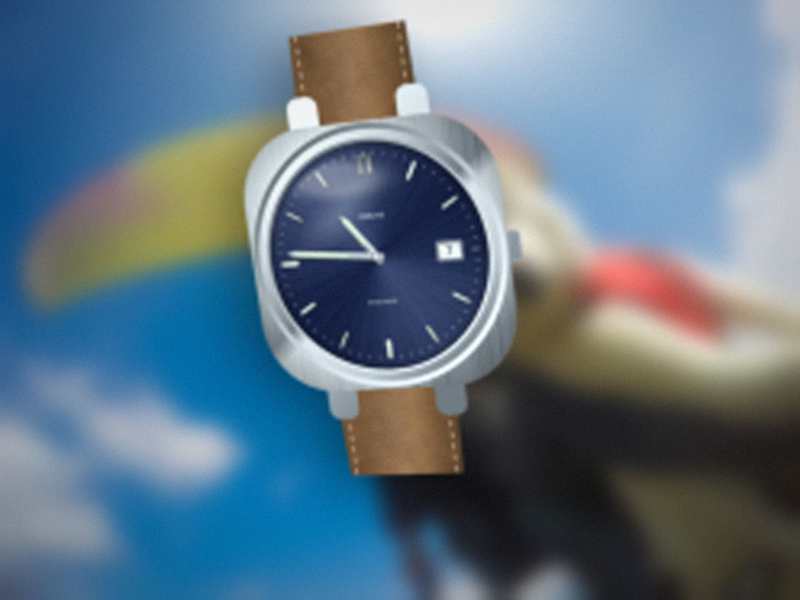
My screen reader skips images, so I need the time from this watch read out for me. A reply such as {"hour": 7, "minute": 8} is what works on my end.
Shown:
{"hour": 10, "minute": 46}
